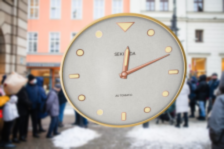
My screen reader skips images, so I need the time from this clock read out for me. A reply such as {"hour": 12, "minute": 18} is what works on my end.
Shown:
{"hour": 12, "minute": 11}
